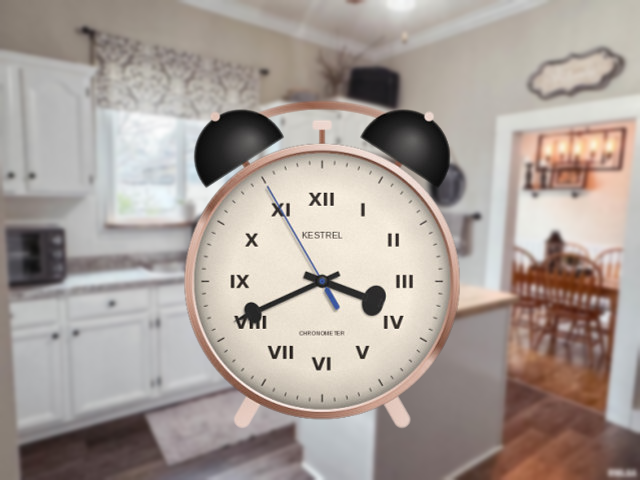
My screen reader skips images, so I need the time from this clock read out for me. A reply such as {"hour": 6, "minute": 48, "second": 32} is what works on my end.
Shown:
{"hour": 3, "minute": 40, "second": 55}
